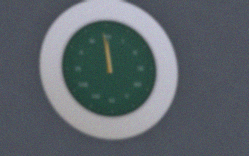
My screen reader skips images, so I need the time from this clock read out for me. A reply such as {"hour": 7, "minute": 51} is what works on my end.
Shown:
{"hour": 11, "minute": 59}
